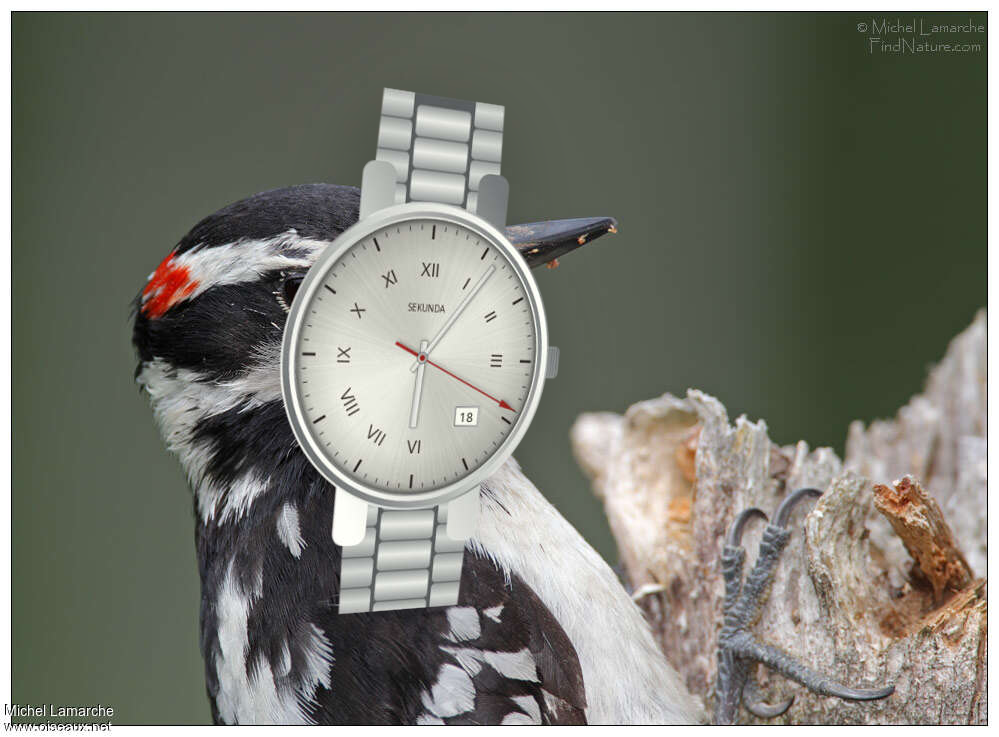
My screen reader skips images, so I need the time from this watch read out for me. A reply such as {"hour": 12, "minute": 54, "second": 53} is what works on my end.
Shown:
{"hour": 6, "minute": 6, "second": 19}
